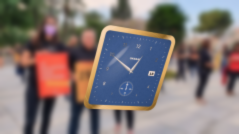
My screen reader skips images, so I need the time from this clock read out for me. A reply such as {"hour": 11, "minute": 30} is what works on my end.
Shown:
{"hour": 12, "minute": 50}
